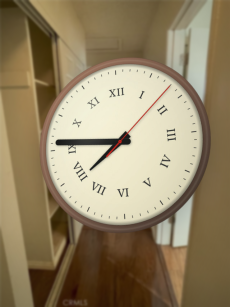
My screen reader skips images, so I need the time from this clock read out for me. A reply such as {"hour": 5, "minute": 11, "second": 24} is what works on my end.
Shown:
{"hour": 7, "minute": 46, "second": 8}
